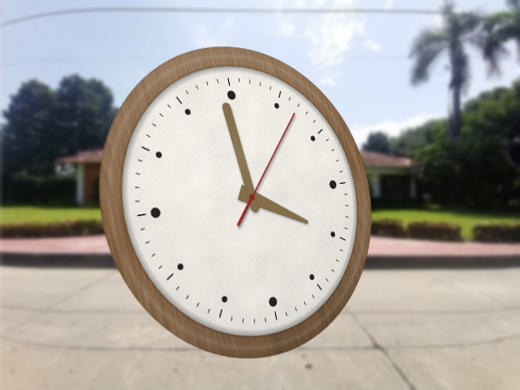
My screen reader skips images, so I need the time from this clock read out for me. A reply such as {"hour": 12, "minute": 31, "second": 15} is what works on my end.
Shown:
{"hour": 3, "minute": 59, "second": 7}
